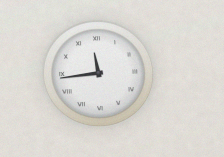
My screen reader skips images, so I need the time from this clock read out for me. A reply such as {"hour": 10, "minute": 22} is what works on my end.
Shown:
{"hour": 11, "minute": 44}
